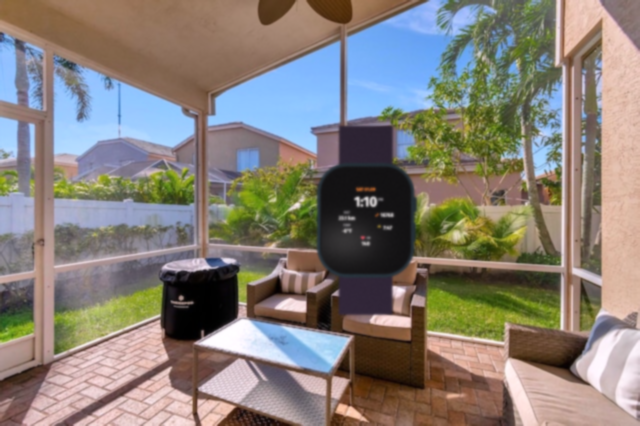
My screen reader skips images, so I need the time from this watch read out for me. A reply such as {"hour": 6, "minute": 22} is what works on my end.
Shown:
{"hour": 1, "minute": 10}
